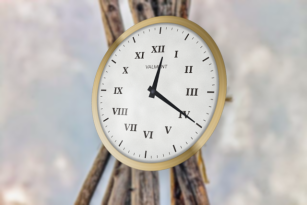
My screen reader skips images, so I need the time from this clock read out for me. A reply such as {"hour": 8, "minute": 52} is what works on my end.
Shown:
{"hour": 12, "minute": 20}
